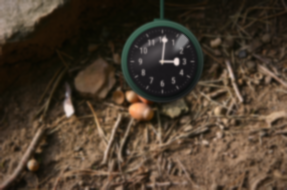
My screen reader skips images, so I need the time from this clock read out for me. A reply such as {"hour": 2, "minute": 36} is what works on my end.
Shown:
{"hour": 3, "minute": 1}
